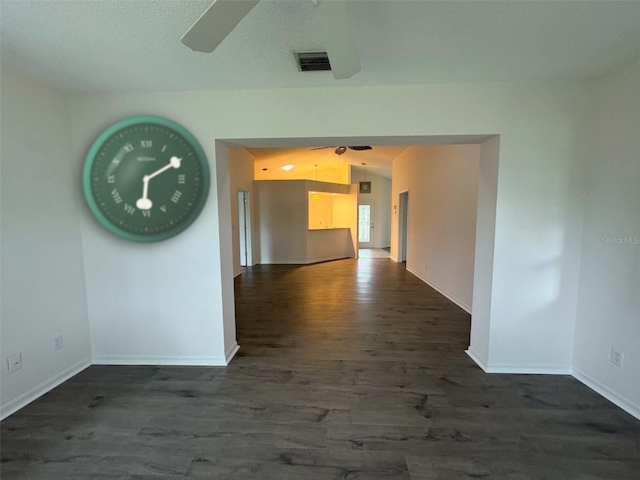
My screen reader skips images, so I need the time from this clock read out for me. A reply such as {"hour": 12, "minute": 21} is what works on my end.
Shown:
{"hour": 6, "minute": 10}
